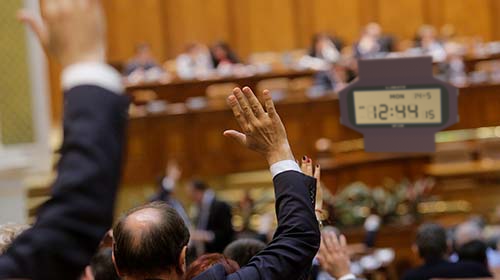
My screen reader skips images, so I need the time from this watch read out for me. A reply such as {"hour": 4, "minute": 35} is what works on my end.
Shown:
{"hour": 12, "minute": 44}
